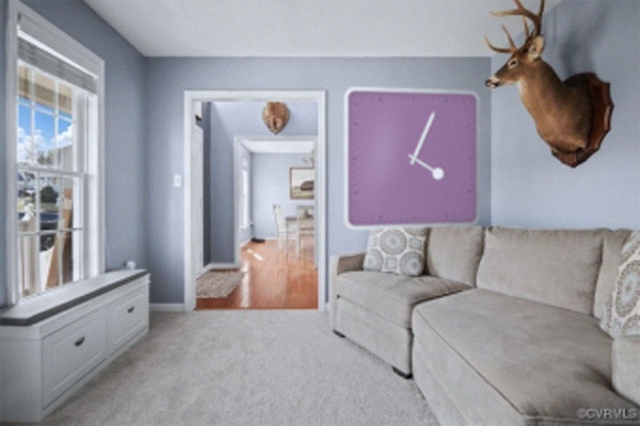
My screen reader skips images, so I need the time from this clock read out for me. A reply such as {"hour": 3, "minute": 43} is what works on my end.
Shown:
{"hour": 4, "minute": 4}
